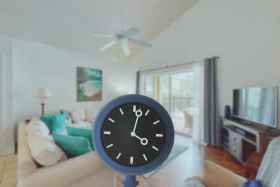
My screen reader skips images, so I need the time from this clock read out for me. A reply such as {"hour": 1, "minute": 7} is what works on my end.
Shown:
{"hour": 4, "minute": 2}
